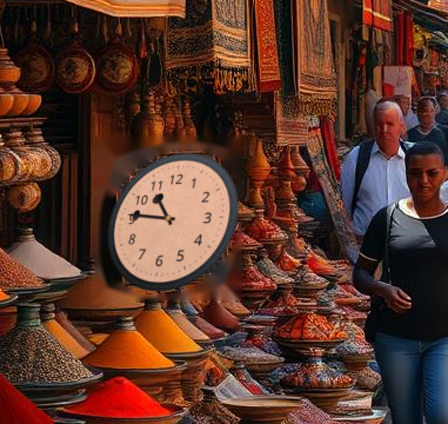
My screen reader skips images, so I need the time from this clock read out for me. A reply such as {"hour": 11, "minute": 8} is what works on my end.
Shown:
{"hour": 10, "minute": 46}
